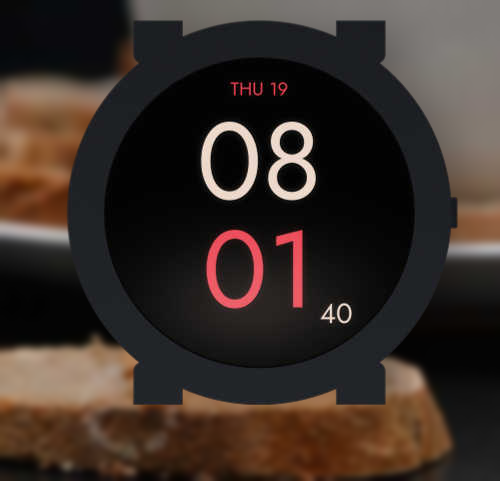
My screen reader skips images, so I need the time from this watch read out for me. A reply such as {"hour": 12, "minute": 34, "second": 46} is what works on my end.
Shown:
{"hour": 8, "minute": 1, "second": 40}
